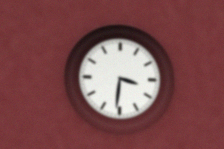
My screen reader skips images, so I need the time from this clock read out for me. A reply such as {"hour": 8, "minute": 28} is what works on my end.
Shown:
{"hour": 3, "minute": 31}
